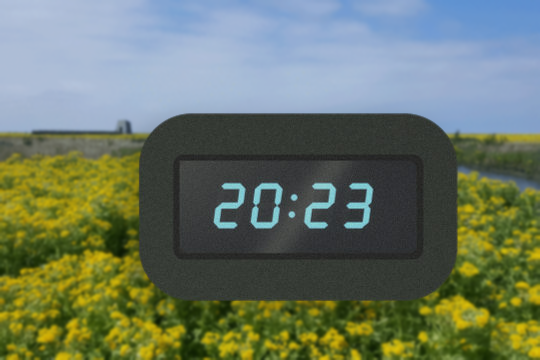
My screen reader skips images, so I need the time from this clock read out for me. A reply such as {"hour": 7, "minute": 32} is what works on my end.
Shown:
{"hour": 20, "minute": 23}
